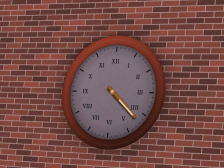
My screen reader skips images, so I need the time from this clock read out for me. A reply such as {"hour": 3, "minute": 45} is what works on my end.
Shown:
{"hour": 4, "minute": 22}
